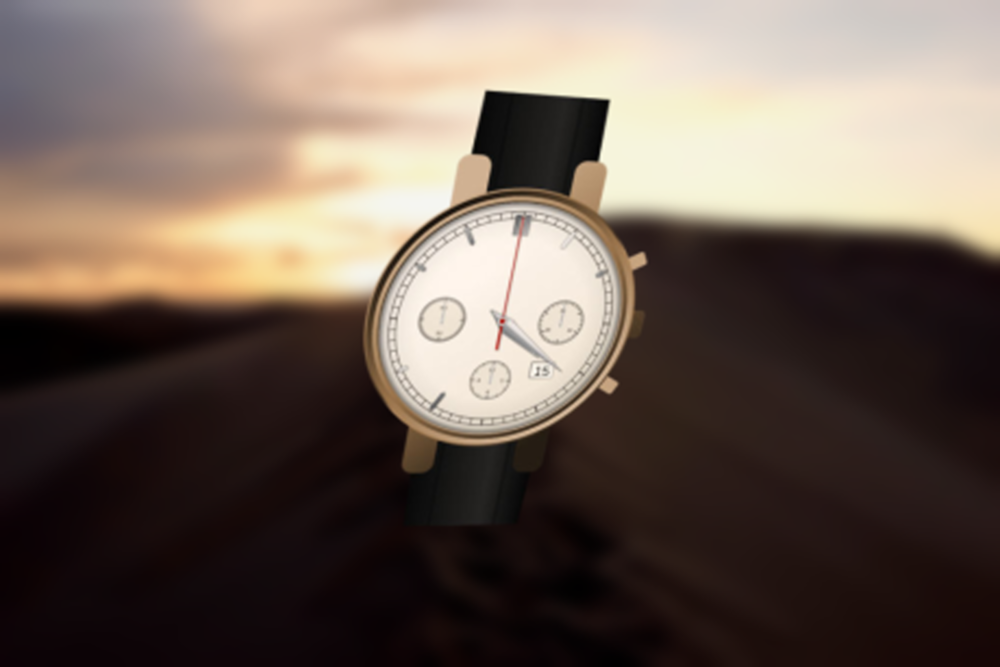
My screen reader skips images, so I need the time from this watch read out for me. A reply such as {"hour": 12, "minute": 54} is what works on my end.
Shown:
{"hour": 4, "minute": 21}
